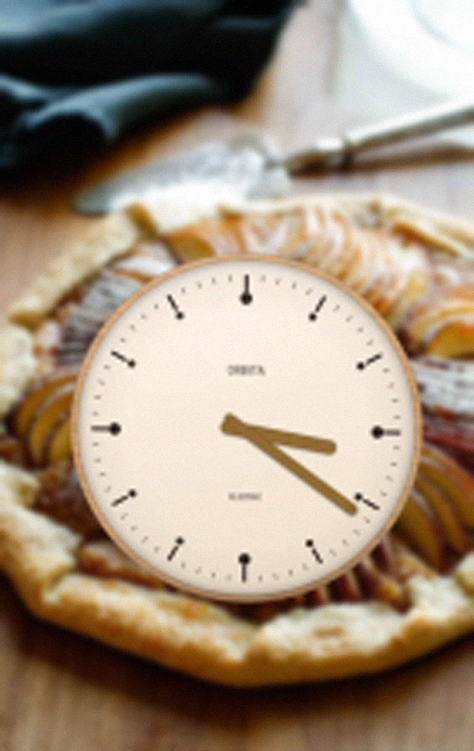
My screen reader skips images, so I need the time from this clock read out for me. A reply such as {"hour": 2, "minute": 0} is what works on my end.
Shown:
{"hour": 3, "minute": 21}
